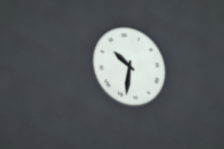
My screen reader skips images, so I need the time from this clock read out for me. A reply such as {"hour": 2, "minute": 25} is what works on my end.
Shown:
{"hour": 10, "minute": 33}
